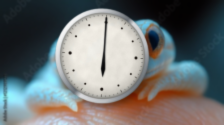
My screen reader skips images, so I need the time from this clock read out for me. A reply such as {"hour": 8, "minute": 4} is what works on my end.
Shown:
{"hour": 6, "minute": 0}
